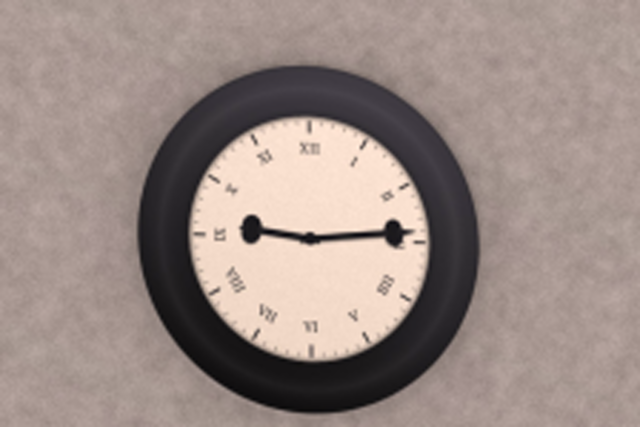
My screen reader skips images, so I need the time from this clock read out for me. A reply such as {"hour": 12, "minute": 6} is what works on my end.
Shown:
{"hour": 9, "minute": 14}
